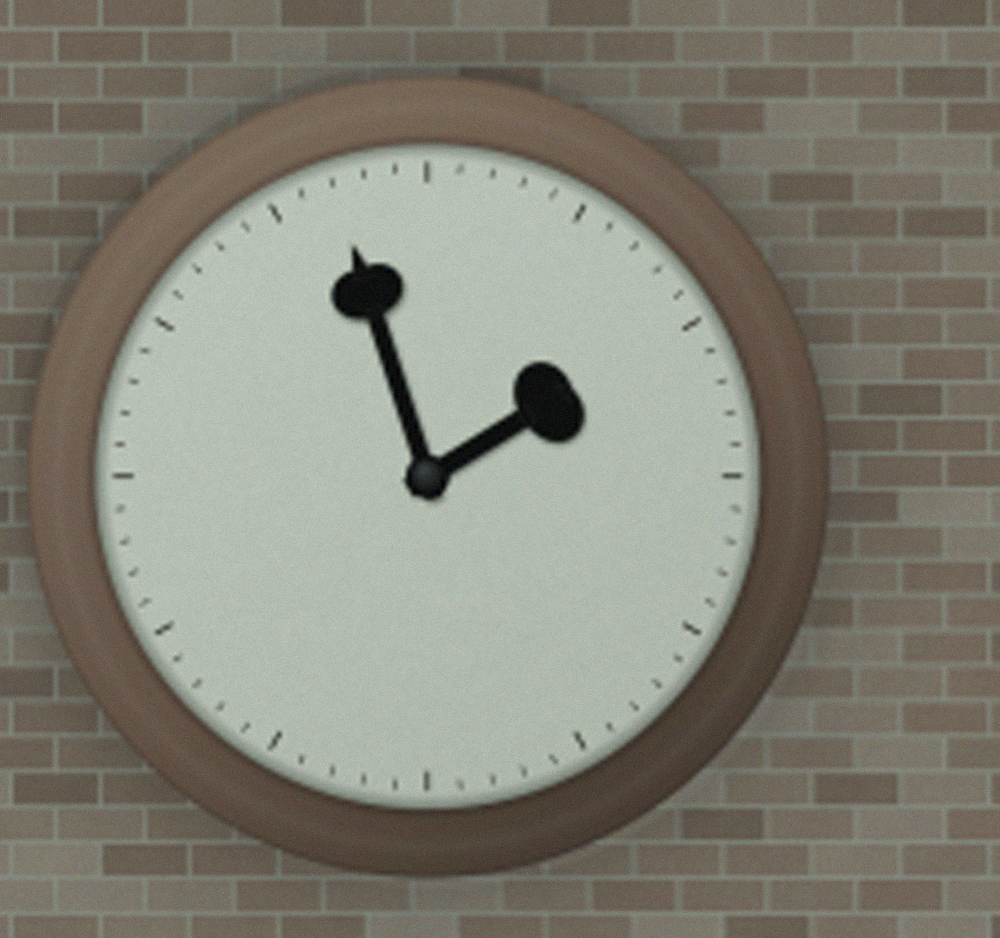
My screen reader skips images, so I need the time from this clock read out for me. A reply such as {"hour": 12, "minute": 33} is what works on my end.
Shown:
{"hour": 1, "minute": 57}
